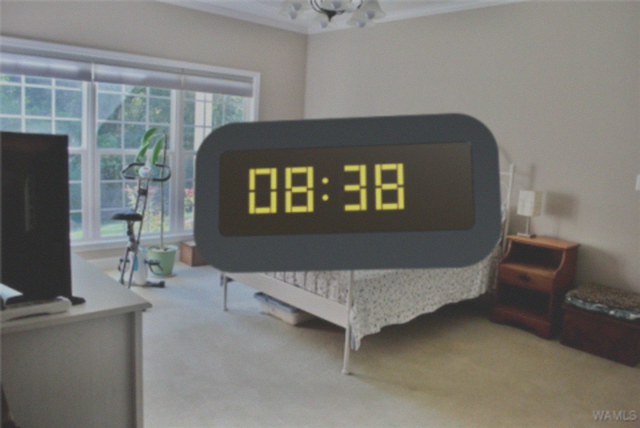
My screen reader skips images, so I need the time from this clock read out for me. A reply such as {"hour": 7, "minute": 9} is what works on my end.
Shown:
{"hour": 8, "minute": 38}
